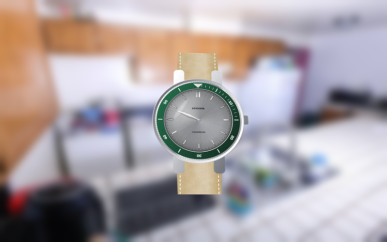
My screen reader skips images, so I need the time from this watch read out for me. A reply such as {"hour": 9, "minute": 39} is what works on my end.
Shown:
{"hour": 9, "minute": 49}
